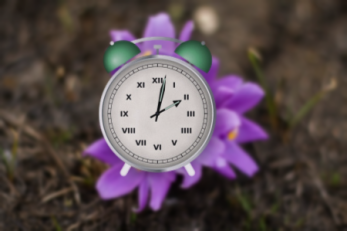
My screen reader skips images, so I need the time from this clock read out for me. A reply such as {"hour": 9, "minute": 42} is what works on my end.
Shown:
{"hour": 2, "minute": 2}
